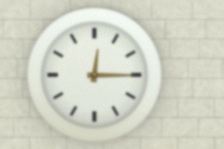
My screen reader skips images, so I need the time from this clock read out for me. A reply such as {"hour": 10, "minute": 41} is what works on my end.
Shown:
{"hour": 12, "minute": 15}
